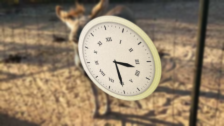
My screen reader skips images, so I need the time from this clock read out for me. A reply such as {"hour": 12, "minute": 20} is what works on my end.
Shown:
{"hour": 3, "minute": 30}
